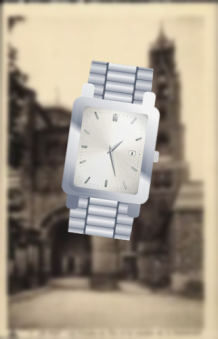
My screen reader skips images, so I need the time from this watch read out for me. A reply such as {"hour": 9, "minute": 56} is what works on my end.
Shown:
{"hour": 1, "minute": 27}
